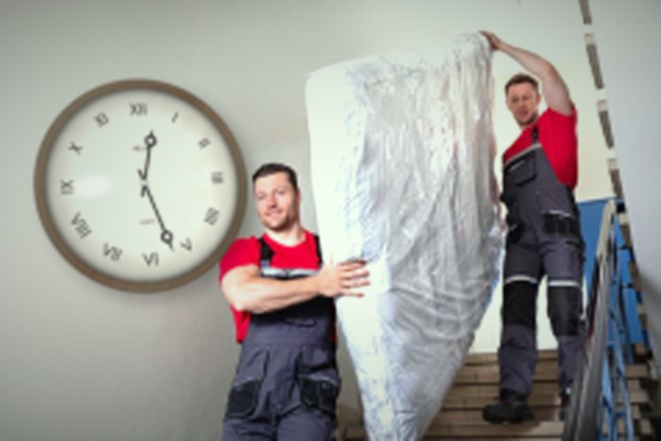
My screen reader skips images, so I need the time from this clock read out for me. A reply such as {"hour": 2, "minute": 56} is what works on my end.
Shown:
{"hour": 12, "minute": 27}
